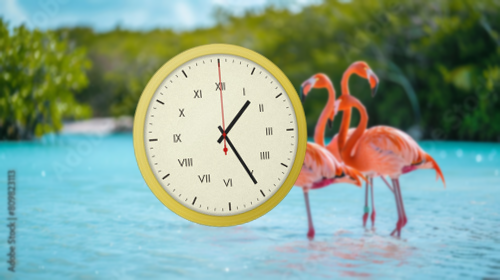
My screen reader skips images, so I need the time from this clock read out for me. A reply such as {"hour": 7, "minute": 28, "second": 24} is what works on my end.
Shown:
{"hour": 1, "minute": 25, "second": 0}
